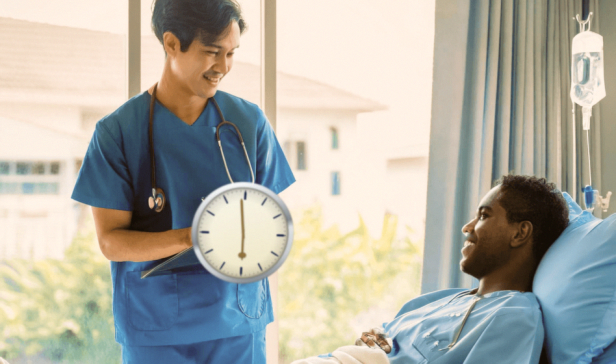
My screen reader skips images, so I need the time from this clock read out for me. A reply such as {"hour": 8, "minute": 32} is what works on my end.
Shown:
{"hour": 5, "minute": 59}
